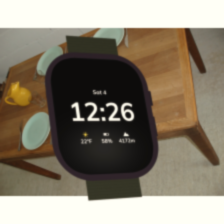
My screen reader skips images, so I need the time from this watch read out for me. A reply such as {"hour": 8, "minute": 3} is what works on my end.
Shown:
{"hour": 12, "minute": 26}
